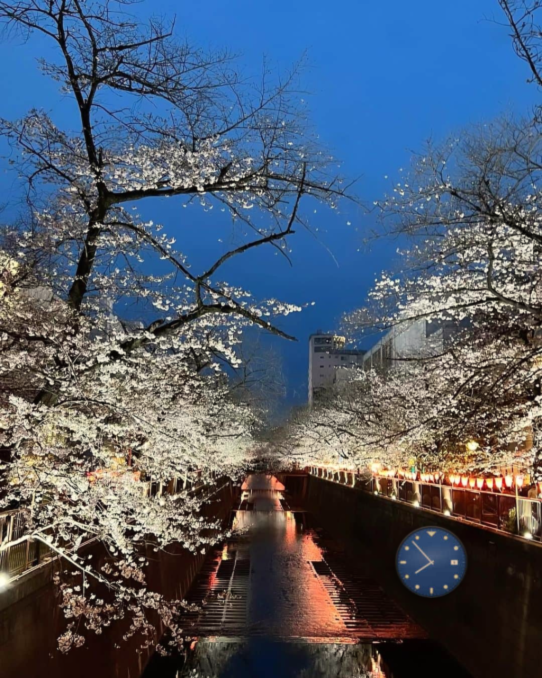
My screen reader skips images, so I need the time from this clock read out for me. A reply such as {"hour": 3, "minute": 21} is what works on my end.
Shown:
{"hour": 7, "minute": 53}
